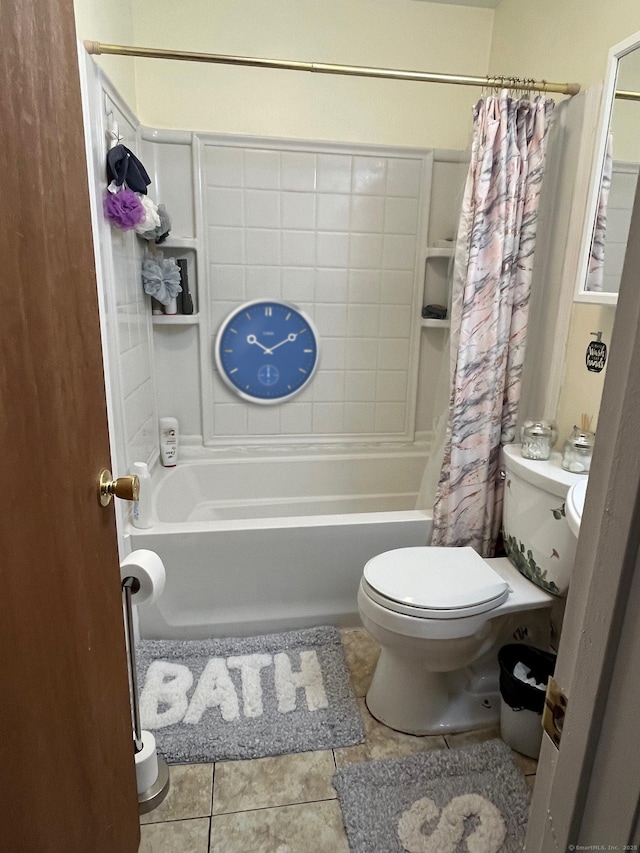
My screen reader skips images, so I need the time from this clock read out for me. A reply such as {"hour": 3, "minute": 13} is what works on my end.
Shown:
{"hour": 10, "minute": 10}
